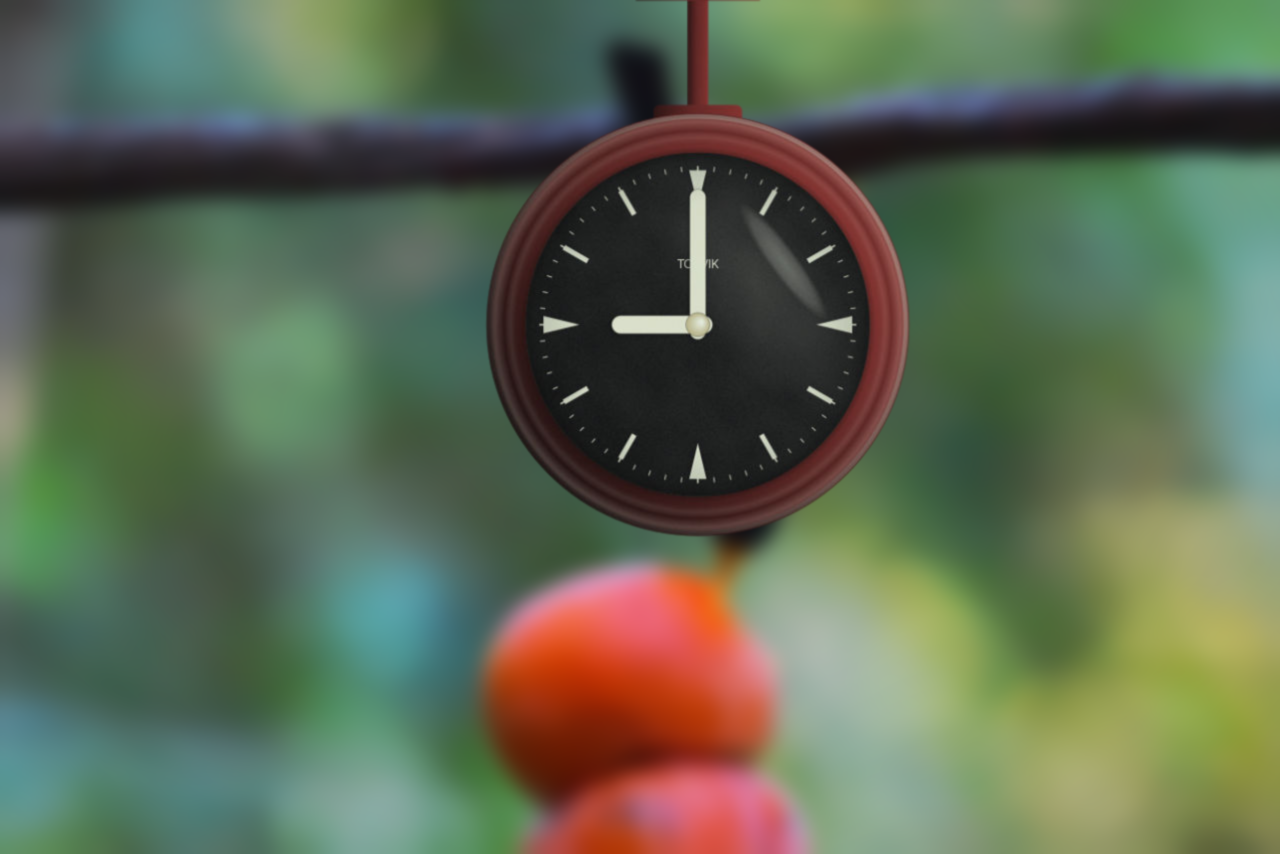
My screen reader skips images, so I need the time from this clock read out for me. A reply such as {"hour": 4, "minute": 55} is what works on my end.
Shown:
{"hour": 9, "minute": 0}
